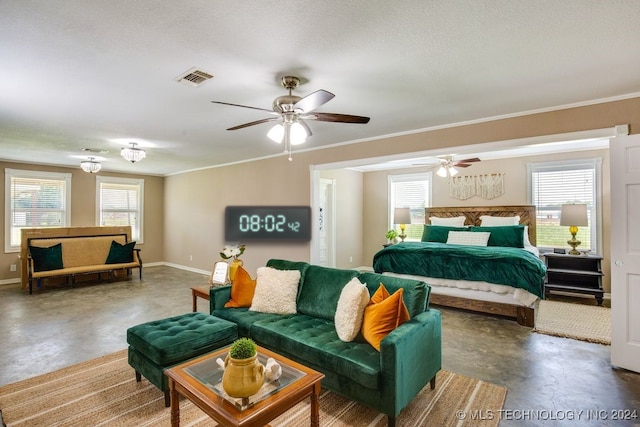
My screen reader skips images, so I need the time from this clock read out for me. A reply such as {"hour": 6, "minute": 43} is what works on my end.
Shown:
{"hour": 8, "minute": 2}
